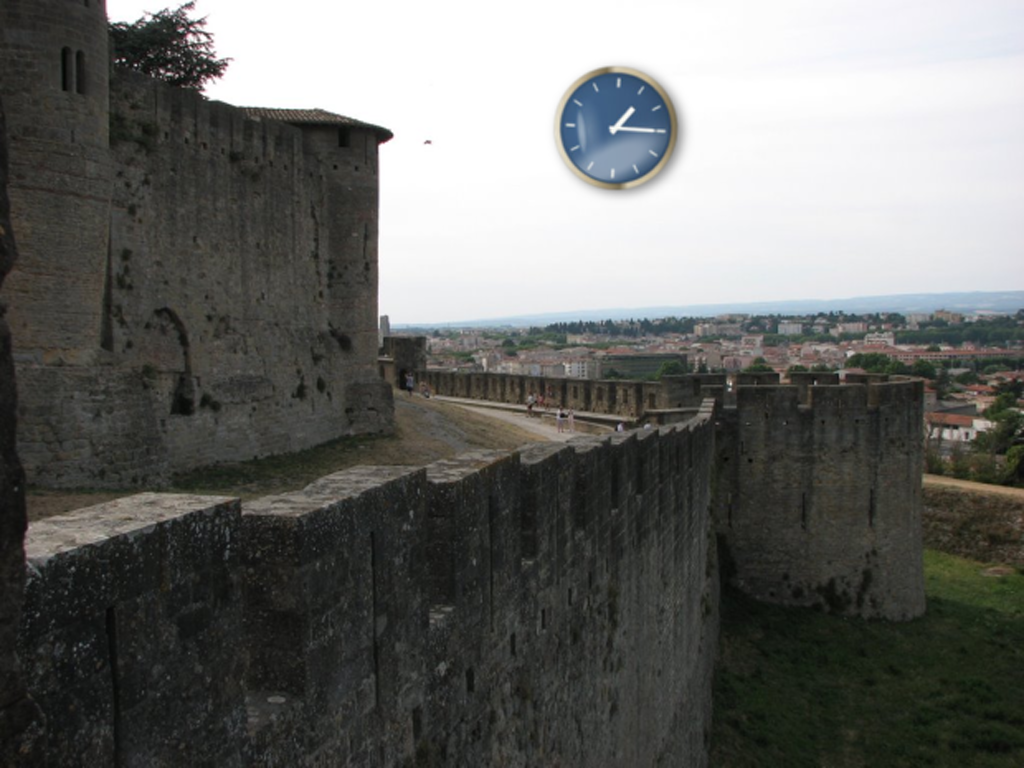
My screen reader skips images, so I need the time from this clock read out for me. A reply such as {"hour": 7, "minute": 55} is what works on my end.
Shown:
{"hour": 1, "minute": 15}
